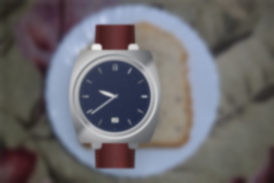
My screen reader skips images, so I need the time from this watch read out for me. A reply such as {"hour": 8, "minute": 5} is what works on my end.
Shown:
{"hour": 9, "minute": 39}
